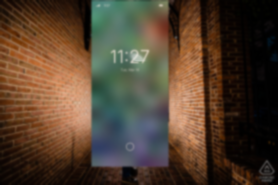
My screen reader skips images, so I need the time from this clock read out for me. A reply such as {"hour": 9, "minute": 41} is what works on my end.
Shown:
{"hour": 11, "minute": 27}
